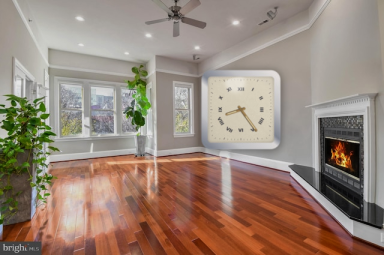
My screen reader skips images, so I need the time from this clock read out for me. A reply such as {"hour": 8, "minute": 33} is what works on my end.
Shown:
{"hour": 8, "minute": 24}
